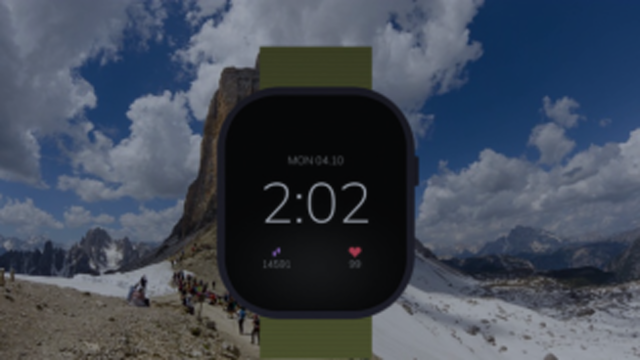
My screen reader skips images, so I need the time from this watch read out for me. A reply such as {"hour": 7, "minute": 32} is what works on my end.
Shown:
{"hour": 2, "minute": 2}
